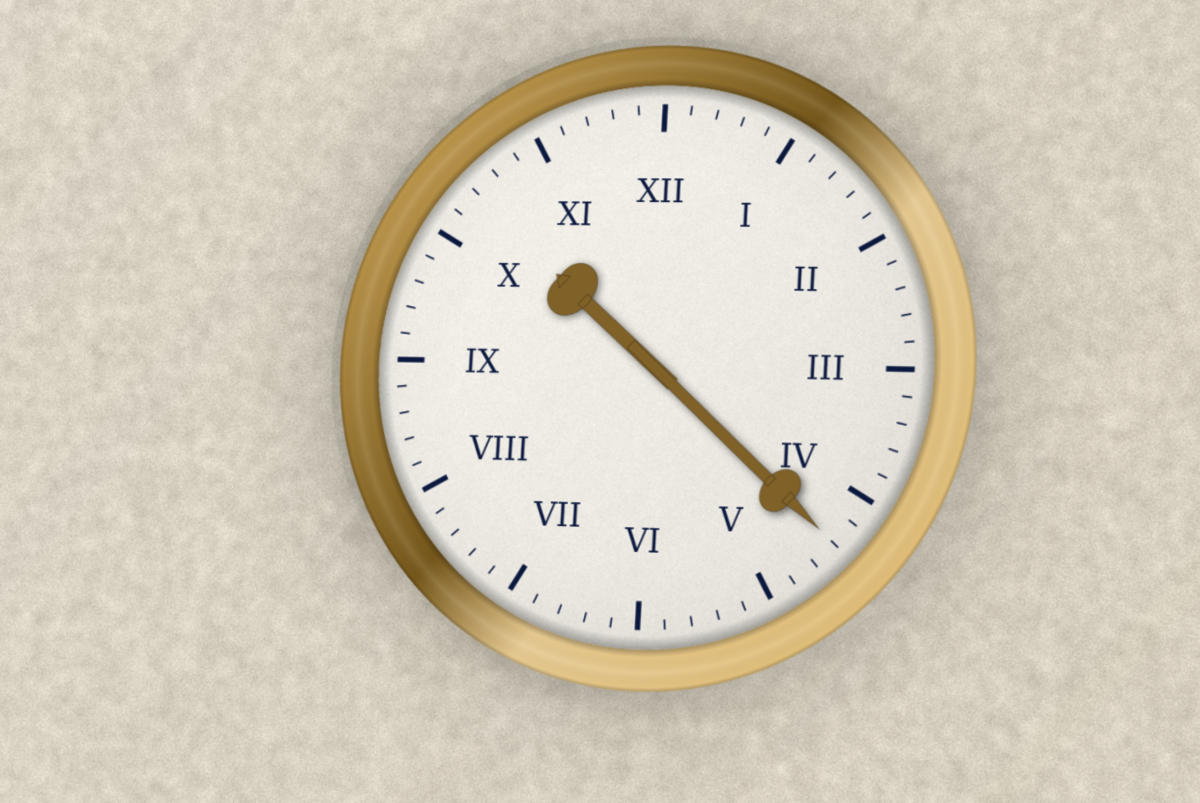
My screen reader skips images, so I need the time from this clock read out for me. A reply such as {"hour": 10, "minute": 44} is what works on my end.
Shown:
{"hour": 10, "minute": 22}
